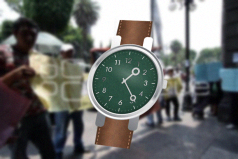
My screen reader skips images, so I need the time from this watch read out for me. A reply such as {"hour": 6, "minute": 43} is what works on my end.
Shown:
{"hour": 1, "minute": 24}
